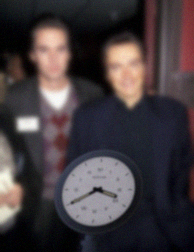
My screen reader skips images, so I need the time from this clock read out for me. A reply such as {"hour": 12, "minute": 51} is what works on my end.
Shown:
{"hour": 3, "minute": 40}
